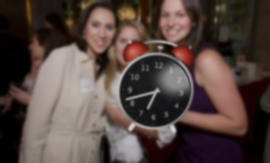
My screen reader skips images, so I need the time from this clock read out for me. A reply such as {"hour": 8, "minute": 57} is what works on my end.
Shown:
{"hour": 6, "minute": 42}
